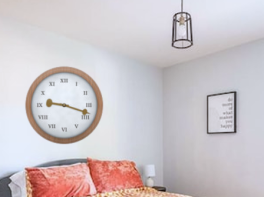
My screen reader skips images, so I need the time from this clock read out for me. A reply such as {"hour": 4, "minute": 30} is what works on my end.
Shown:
{"hour": 9, "minute": 18}
